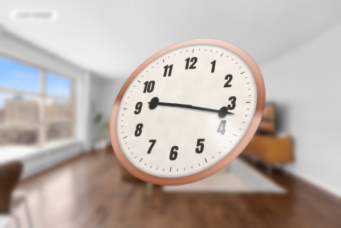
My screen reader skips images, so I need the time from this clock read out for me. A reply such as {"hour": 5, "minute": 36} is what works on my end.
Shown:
{"hour": 9, "minute": 17}
